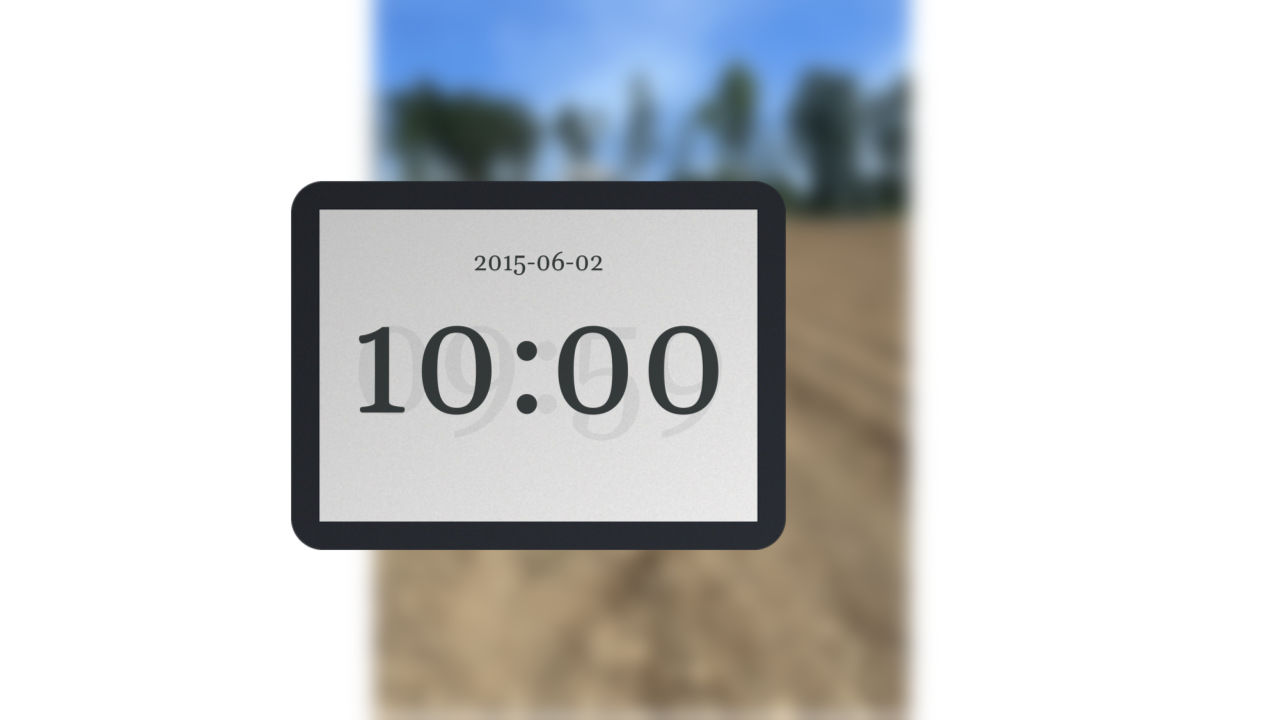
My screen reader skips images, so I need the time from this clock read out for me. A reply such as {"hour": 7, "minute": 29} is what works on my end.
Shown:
{"hour": 10, "minute": 0}
